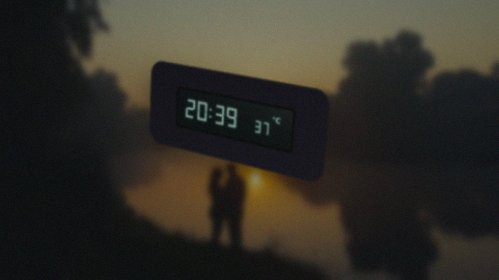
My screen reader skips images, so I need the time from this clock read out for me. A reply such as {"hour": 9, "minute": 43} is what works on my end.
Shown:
{"hour": 20, "minute": 39}
